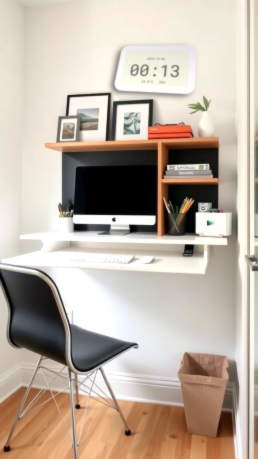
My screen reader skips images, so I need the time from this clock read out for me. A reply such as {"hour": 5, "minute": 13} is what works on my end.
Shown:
{"hour": 0, "minute": 13}
